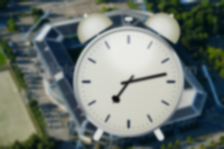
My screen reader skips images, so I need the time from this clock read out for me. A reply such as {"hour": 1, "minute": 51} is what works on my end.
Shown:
{"hour": 7, "minute": 13}
